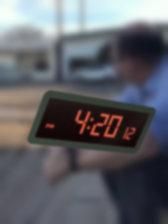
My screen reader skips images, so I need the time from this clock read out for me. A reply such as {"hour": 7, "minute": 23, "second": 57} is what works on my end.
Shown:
{"hour": 4, "minute": 20, "second": 12}
